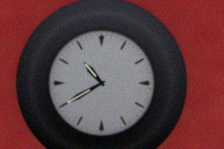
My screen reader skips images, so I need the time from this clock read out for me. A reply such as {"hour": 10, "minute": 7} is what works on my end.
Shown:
{"hour": 10, "minute": 40}
